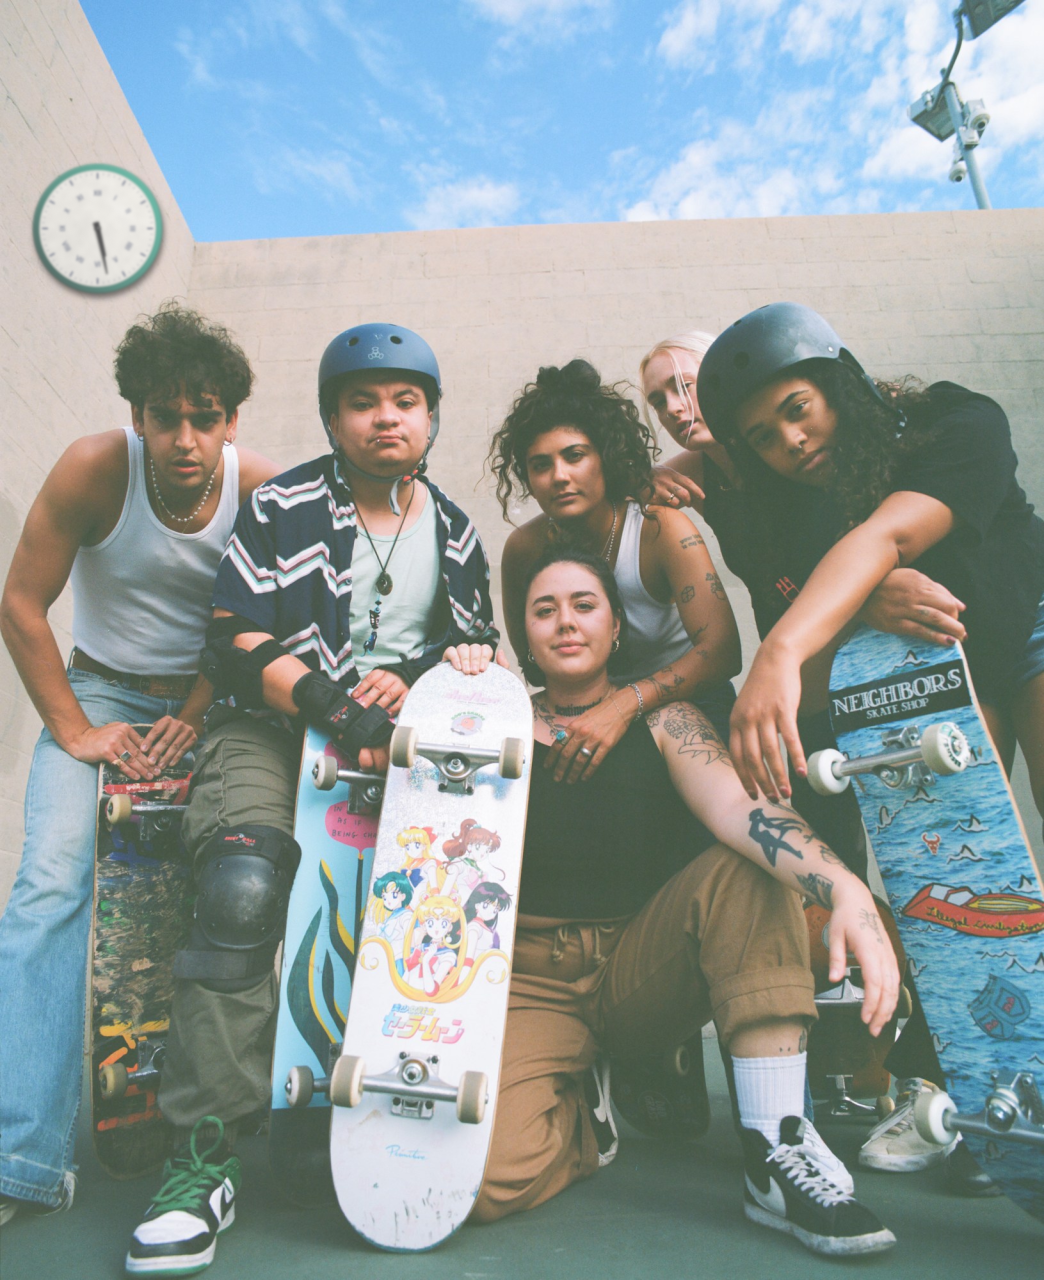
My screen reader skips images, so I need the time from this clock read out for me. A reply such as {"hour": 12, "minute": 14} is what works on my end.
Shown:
{"hour": 5, "minute": 28}
